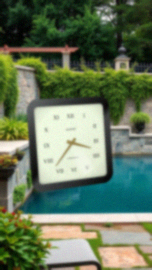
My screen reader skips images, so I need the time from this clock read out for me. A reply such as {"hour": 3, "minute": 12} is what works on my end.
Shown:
{"hour": 3, "minute": 37}
